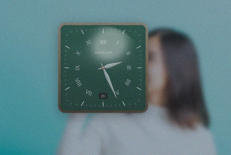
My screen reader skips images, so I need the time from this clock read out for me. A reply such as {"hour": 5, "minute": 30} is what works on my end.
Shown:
{"hour": 2, "minute": 26}
